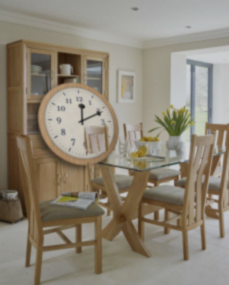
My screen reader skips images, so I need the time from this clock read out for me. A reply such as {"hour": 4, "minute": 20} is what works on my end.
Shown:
{"hour": 12, "minute": 11}
